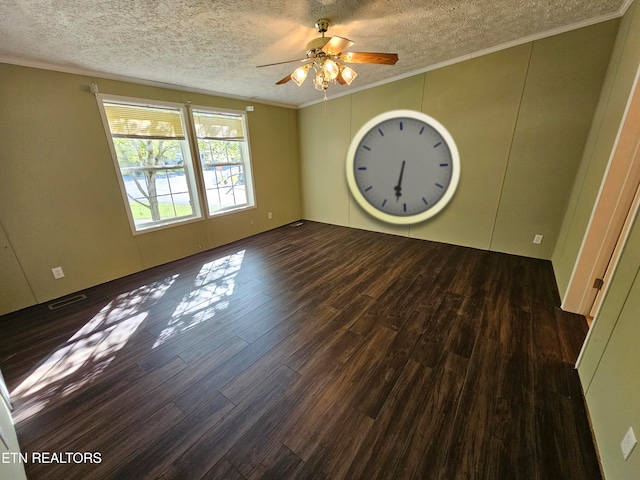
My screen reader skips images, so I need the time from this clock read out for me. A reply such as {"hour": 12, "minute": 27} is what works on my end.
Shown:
{"hour": 6, "minute": 32}
